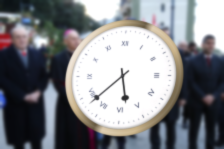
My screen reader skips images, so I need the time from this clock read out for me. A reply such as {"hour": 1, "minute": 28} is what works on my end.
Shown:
{"hour": 5, "minute": 38}
